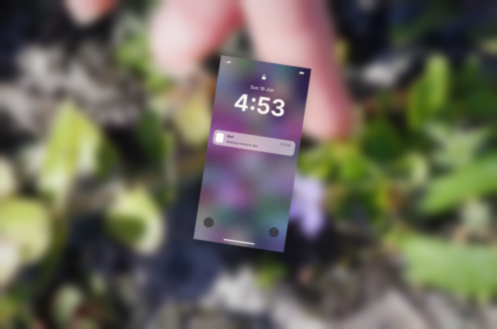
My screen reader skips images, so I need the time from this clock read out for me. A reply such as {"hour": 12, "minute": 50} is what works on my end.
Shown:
{"hour": 4, "minute": 53}
